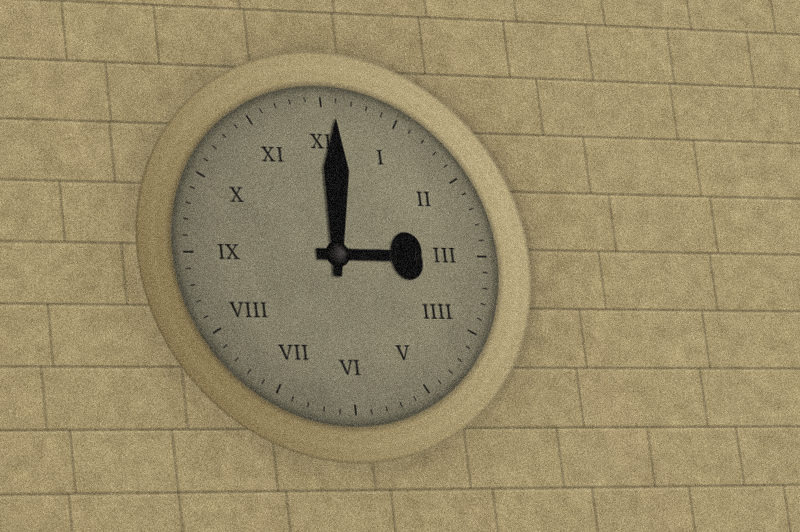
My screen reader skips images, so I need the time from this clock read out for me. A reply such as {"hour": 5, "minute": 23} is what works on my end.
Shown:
{"hour": 3, "minute": 1}
